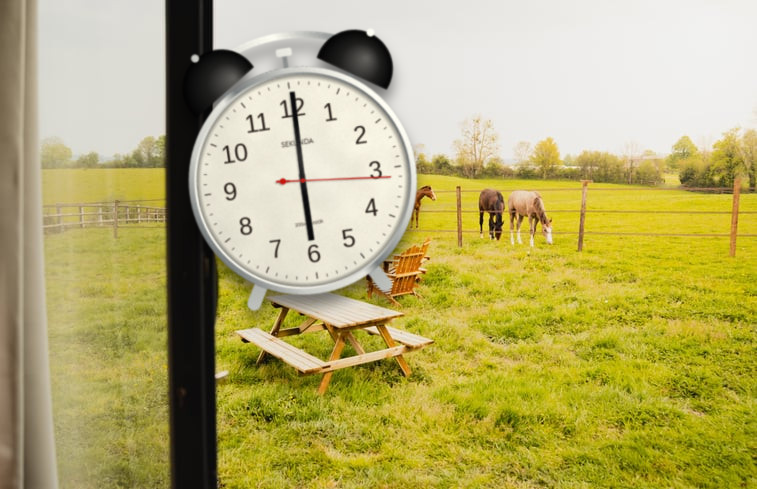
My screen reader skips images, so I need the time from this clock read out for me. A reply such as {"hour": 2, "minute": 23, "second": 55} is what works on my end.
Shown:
{"hour": 6, "minute": 0, "second": 16}
